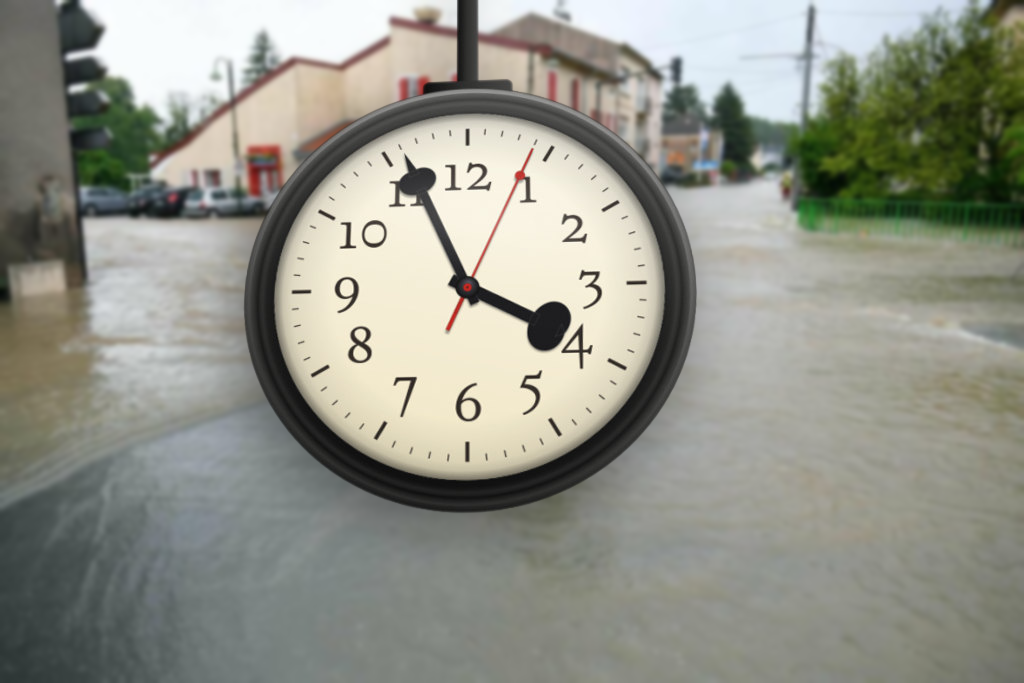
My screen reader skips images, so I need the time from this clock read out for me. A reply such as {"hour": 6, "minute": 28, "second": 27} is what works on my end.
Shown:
{"hour": 3, "minute": 56, "second": 4}
